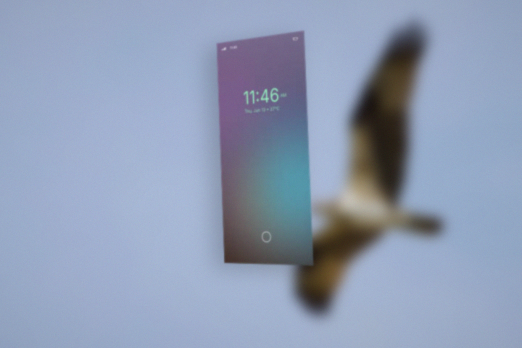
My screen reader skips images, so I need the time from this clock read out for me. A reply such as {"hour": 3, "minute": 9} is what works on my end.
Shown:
{"hour": 11, "minute": 46}
